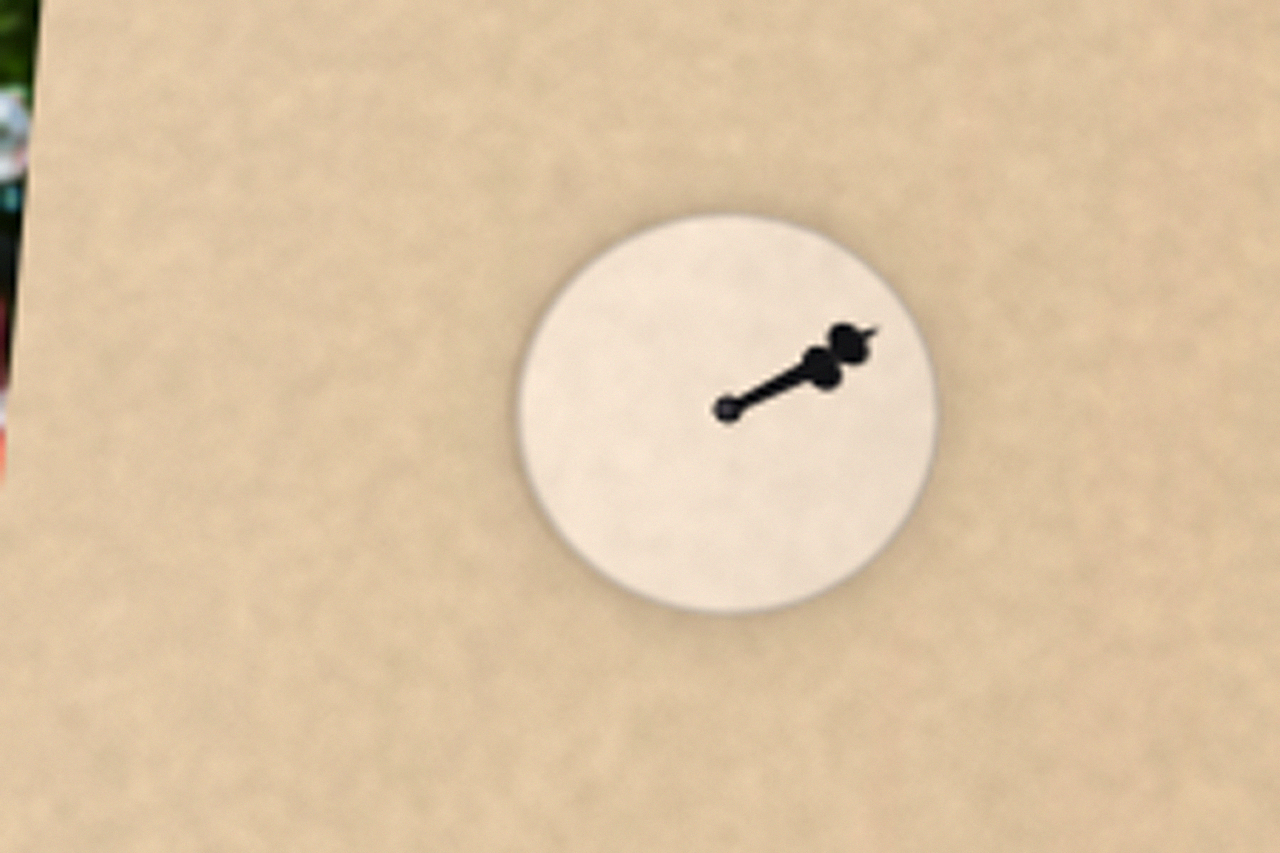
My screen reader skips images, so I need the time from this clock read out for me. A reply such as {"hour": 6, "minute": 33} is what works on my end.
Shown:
{"hour": 2, "minute": 10}
